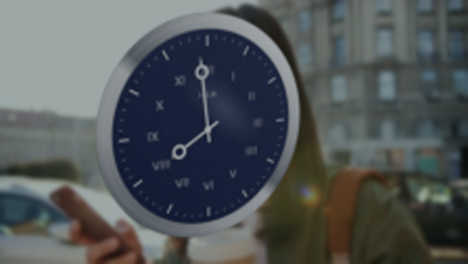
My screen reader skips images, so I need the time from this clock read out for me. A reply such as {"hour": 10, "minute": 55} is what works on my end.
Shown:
{"hour": 7, "minute": 59}
